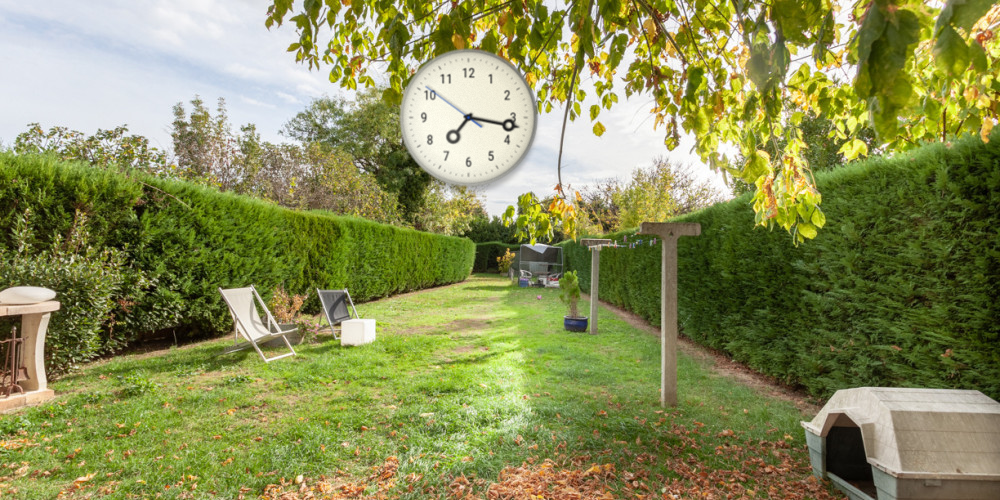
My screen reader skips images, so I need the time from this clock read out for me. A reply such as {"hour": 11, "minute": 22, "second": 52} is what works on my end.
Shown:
{"hour": 7, "minute": 16, "second": 51}
